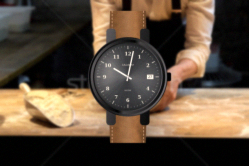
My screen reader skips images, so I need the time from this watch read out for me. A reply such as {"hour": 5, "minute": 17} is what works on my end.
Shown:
{"hour": 10, "minute": 2}
